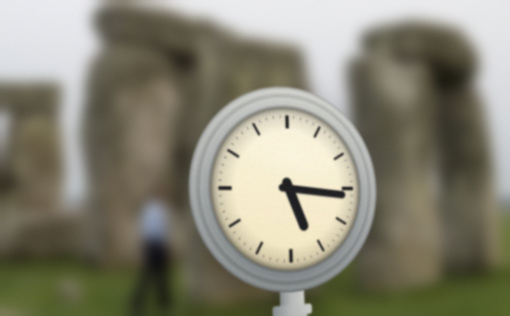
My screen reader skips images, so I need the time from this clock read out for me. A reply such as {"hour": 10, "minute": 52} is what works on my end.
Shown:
{"hour": 5, "minute": 16}
